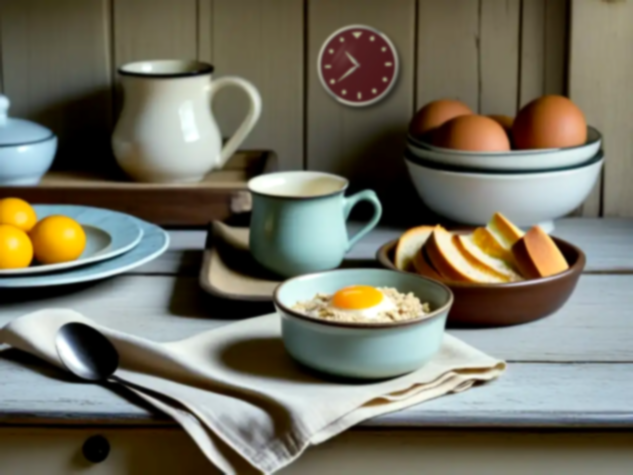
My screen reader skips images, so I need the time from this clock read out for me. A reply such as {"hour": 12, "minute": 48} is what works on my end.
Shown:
{"hour": 10, "minute": 39}
